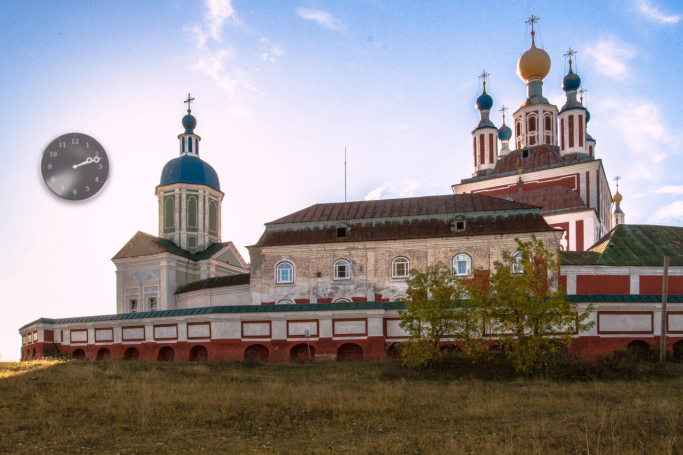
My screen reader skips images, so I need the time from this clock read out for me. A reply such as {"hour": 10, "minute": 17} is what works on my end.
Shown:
{"hour": 2, "minute": 12}
